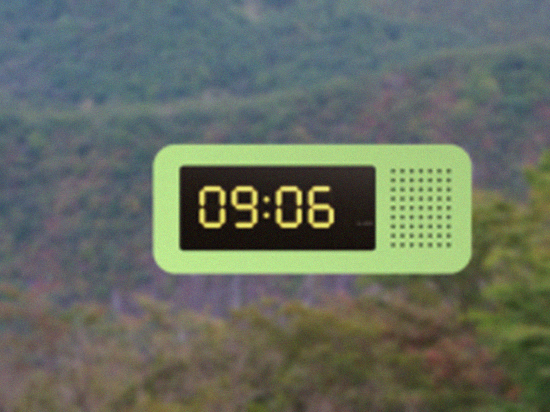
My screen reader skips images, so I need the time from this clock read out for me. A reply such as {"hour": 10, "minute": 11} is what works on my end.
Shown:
{"hour": 9, "minute": 6}
